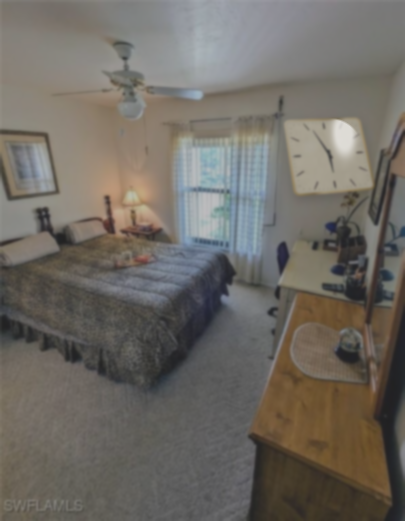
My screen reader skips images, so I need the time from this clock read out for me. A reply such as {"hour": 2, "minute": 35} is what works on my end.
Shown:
{"hour": 5, "minute": 56}
